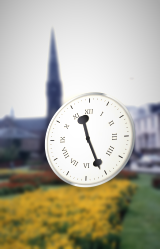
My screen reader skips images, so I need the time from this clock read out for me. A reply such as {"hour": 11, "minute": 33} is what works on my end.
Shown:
{"hour": 11, "minute": 26}
